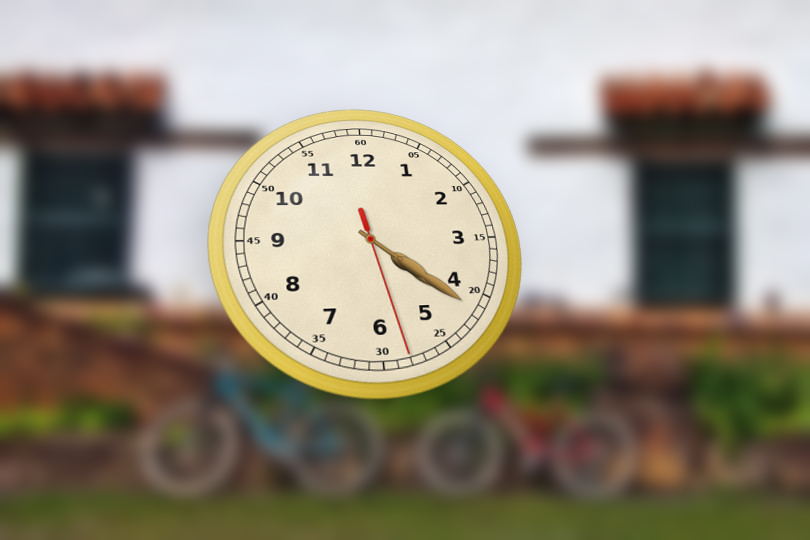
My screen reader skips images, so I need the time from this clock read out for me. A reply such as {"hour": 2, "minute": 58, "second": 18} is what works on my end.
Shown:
{"hour": 4, "minute": 21, "second": 28}
